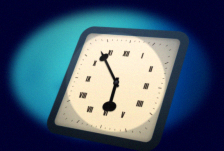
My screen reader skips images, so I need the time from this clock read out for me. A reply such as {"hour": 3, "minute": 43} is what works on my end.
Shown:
{"hour": 5, "minute": 53}
